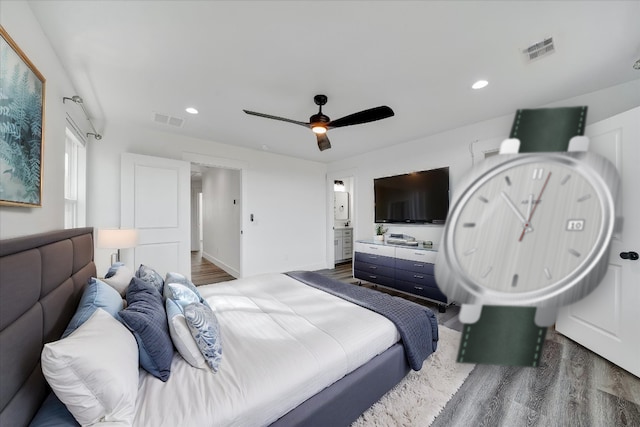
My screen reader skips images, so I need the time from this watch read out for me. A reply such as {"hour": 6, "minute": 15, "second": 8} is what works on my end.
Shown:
{"hour": 11, "minute": 53, "second": 2}
